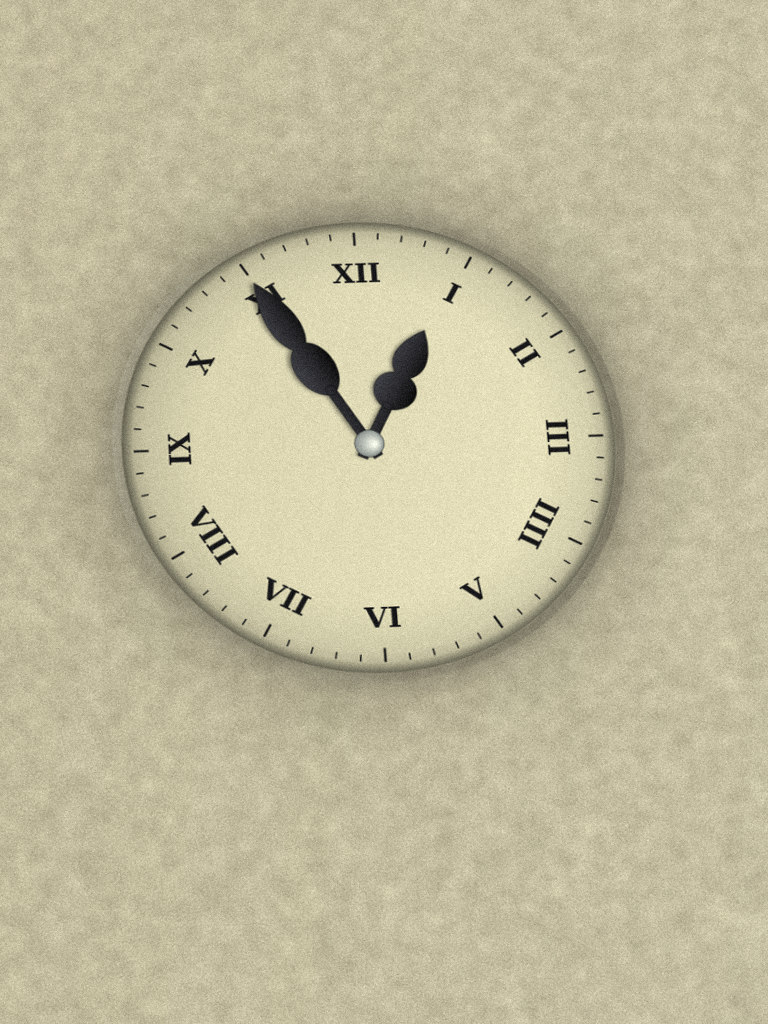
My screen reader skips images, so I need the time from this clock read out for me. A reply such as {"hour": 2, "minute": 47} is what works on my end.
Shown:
{"hour": 12, "minute": 55}
